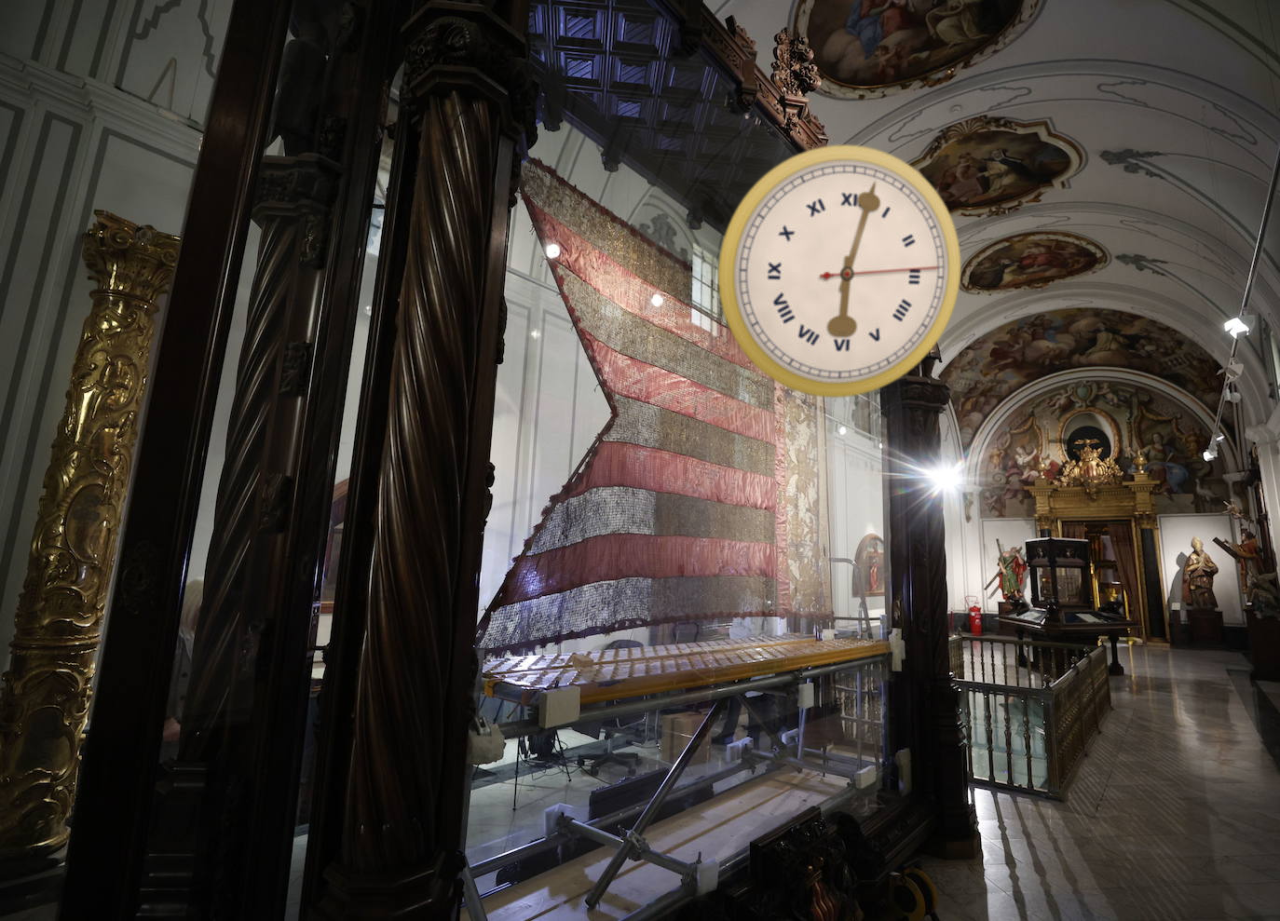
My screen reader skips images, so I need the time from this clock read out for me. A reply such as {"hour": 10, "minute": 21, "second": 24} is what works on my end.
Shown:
{"hour": 6, "minute": 2, "second": 14}
